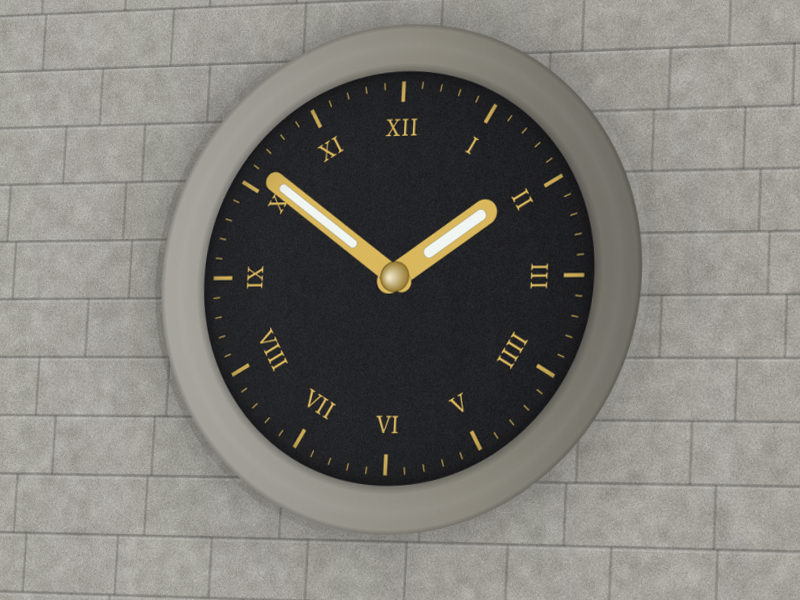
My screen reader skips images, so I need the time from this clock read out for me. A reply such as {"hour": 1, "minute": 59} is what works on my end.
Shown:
{"hour": 1, "minute": 51}
